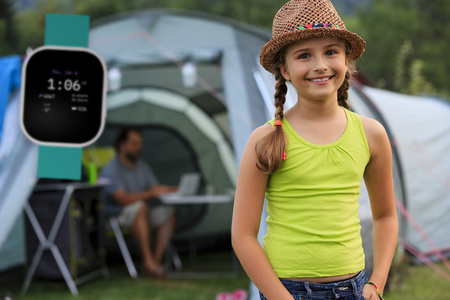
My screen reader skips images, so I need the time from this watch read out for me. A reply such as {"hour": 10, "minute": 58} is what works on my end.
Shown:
{"hour": 1, "minute": 6}
